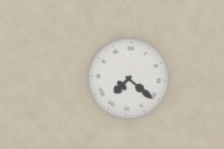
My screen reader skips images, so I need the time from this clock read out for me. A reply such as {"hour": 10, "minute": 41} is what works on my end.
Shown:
{"hour": 7, "minute": 21}
